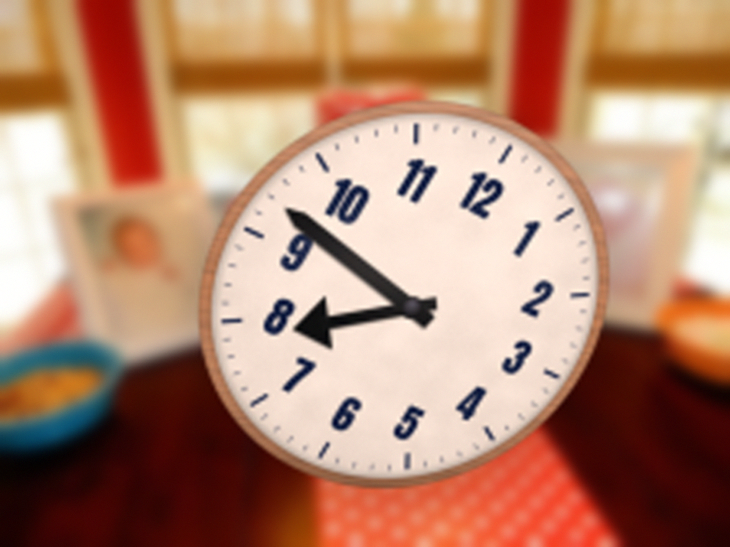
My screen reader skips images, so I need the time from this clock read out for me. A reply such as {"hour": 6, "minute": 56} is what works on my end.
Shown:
{"hour": 7, "minute": 47}
